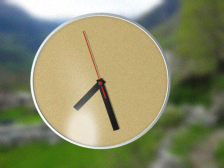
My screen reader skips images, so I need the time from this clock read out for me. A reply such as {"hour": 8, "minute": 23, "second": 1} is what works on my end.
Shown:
{"hour": 7, "minute": 26, "second": 57}
